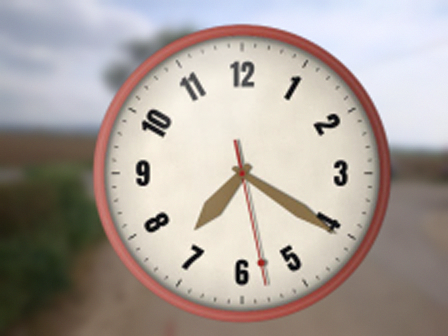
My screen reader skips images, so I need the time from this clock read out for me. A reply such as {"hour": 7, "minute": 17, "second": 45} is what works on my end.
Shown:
{"hour": 7, "minute": 20, "second": 28}
